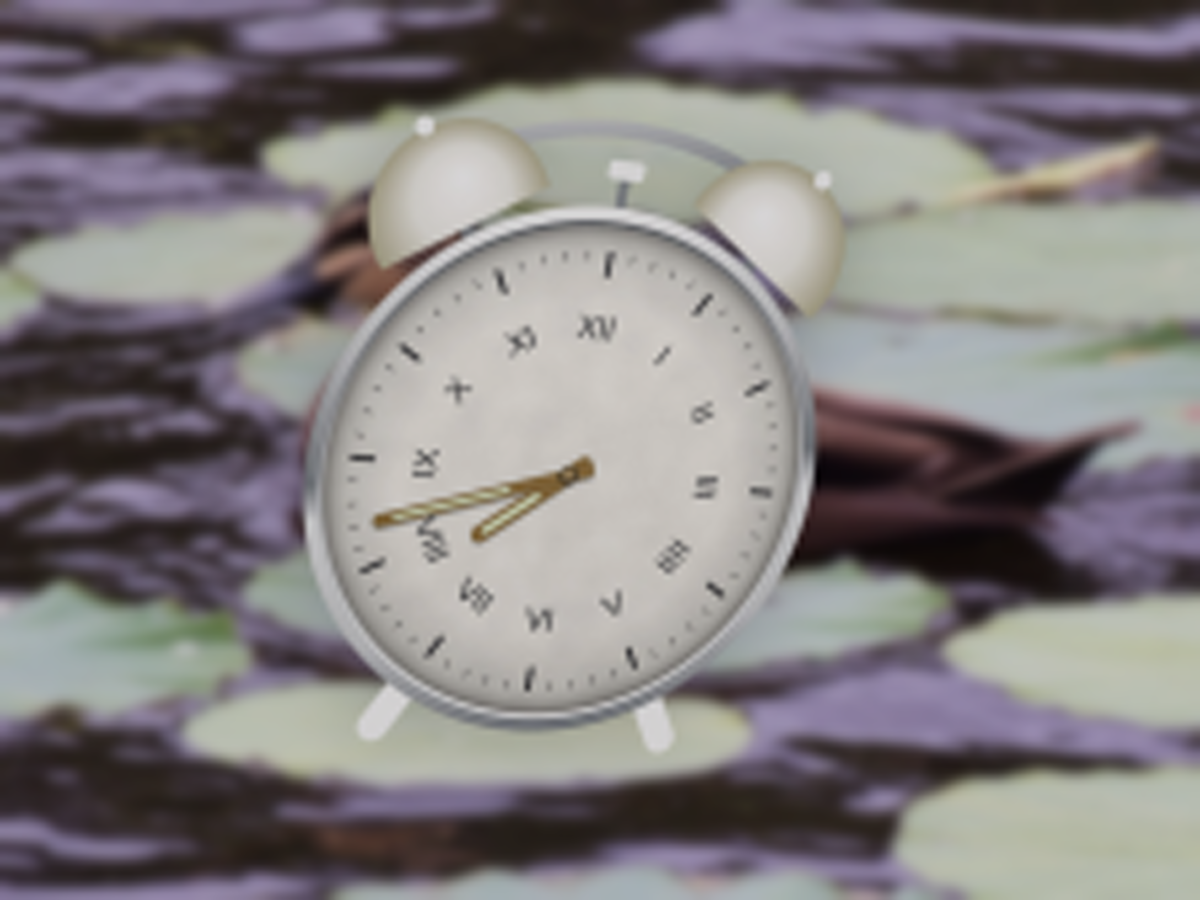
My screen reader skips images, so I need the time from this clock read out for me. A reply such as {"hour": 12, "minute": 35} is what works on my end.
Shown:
{"hour": 7, "minute": 42}
